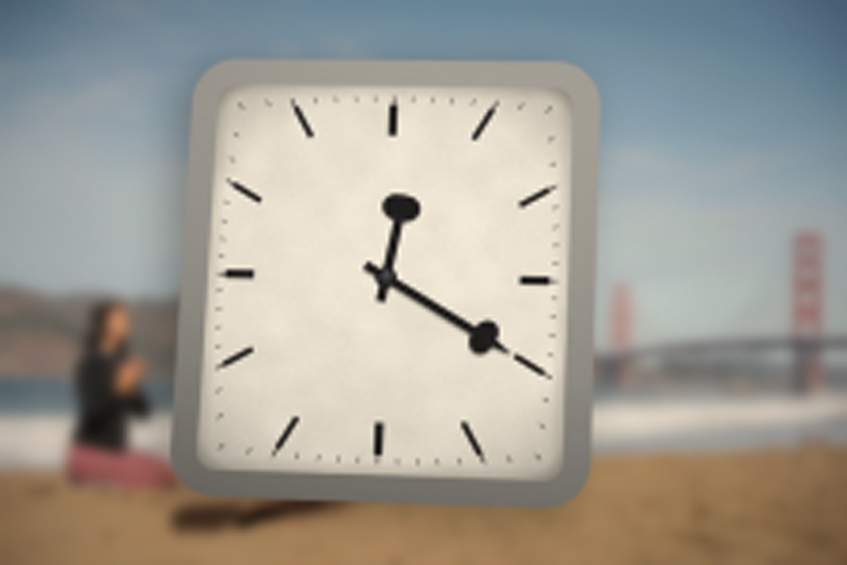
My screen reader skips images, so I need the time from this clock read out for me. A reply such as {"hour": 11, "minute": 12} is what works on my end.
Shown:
{"hour": 12, "minute": 20}
